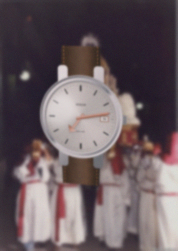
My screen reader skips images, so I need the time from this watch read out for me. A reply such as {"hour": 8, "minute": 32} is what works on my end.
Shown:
{"hour": 7, "minute": 13}
